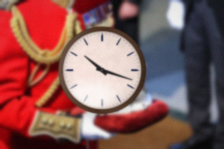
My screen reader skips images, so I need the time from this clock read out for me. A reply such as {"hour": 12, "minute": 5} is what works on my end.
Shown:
{"hour": 10, "minute": 18}
